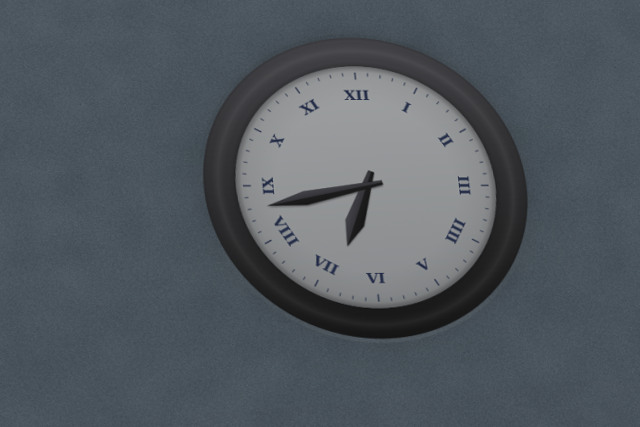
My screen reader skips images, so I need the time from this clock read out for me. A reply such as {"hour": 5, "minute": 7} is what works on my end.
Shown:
{"hour": 6, "minute": 43}
